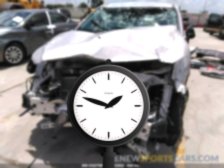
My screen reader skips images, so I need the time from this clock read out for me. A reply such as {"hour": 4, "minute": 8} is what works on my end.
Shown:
{"hour": 1, "minute": 48}
